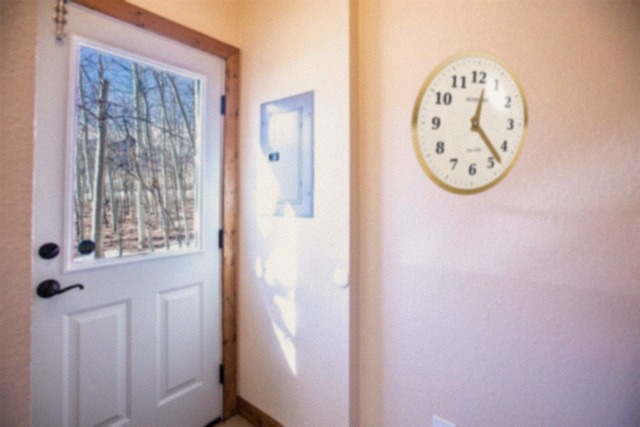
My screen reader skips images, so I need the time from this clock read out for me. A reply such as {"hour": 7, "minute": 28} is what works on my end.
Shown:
{"hour": 12, "minute": 23}
